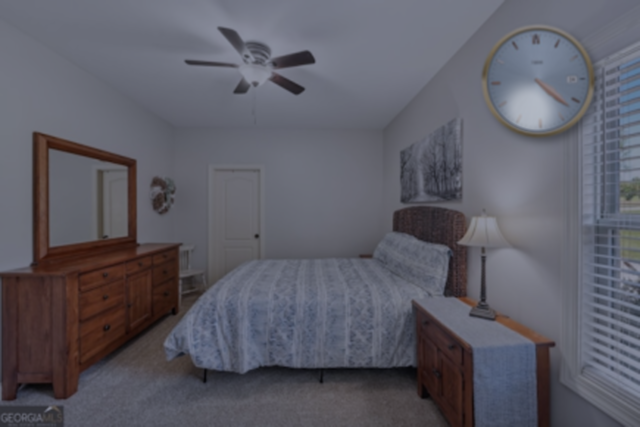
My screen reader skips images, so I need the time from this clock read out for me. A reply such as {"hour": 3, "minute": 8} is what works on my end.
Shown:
{"hour": 4, "minute": 22}
